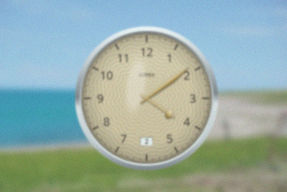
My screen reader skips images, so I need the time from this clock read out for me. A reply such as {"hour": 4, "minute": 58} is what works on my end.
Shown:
{"hour": 4, "minute": 9}
